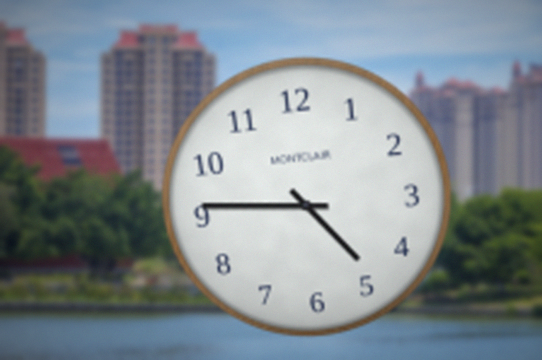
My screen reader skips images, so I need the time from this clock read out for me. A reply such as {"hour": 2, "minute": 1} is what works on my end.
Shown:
{"hour": 4, "minute": 46}
